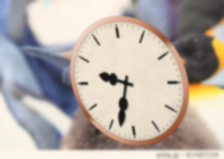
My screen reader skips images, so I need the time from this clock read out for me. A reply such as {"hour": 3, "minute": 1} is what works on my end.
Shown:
{"hour": 9, "minute": 33}
